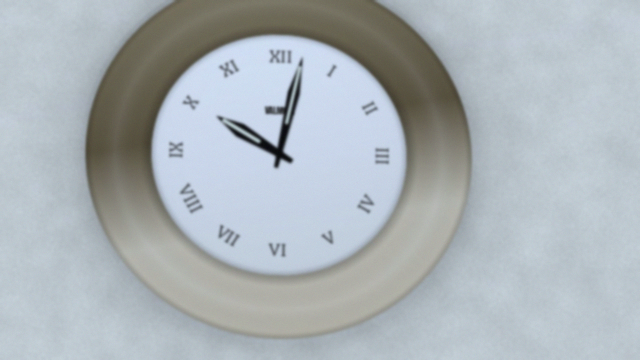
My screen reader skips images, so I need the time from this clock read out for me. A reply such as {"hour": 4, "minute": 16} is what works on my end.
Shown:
{"hour": 10, "minute": 2}
